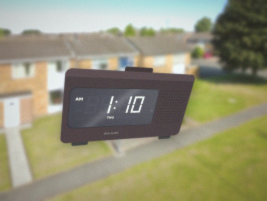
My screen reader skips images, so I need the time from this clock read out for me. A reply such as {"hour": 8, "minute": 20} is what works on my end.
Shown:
{"hour": 1, "minute": 10}
